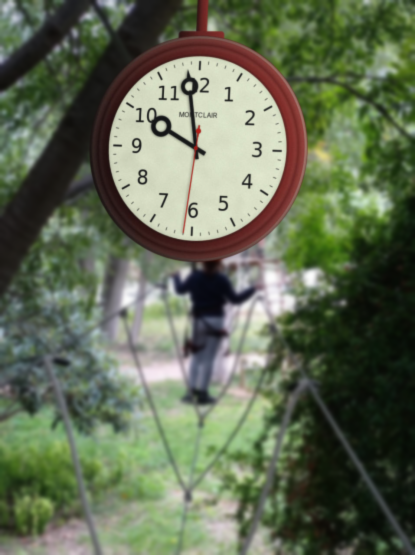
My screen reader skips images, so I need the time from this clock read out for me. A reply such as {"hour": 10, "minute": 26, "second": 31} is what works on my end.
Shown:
{"hour": 9, "minute": 58, "second": 31}
